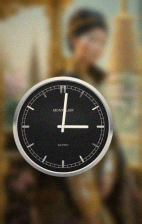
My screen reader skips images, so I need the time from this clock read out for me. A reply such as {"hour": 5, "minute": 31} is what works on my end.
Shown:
{"hour": 3, "minute": 1}
